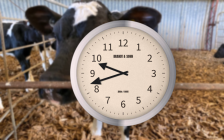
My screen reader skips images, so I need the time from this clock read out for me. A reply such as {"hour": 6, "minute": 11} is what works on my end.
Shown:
{"hour": 9, "minute": 42}
